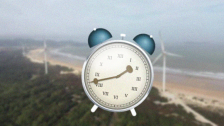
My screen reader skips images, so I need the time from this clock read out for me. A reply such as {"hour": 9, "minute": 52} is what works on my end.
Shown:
{"hour": 1, "minute": 42}
